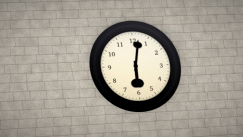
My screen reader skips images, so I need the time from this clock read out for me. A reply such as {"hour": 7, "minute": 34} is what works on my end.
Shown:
{"hour": 6, "minute": 2}
